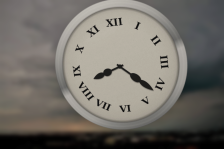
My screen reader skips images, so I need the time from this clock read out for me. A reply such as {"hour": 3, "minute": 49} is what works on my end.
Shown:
{"hour": 8, "minute": 22}
